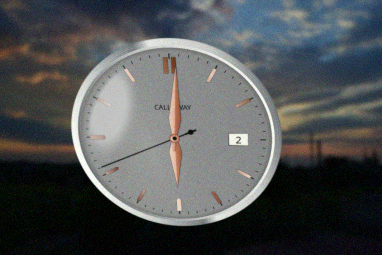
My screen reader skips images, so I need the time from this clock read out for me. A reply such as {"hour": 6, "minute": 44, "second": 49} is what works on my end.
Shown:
{"hour": 6, "minute": 0, "second": 41}
